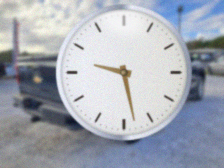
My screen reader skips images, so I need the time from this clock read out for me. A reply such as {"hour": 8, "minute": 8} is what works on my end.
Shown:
{"hour": 9, "minute": 28}
